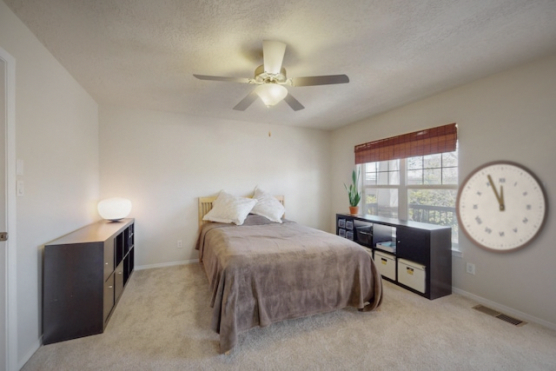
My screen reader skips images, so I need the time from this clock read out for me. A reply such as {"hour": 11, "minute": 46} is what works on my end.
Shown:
{"hour": 11, "minute": 56}
